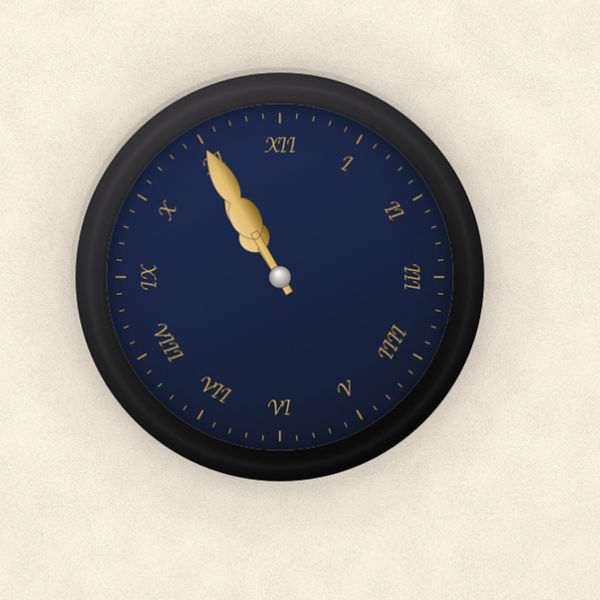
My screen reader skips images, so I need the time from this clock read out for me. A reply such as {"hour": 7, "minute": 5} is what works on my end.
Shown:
{"hour": 10, "minute": 55}
